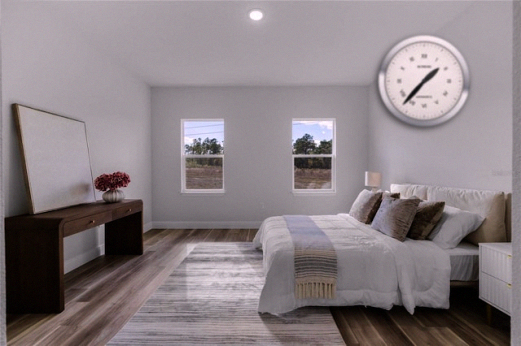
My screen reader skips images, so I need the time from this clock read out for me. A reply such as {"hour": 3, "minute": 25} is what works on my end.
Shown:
{"hour": 1, "minute": 37}
